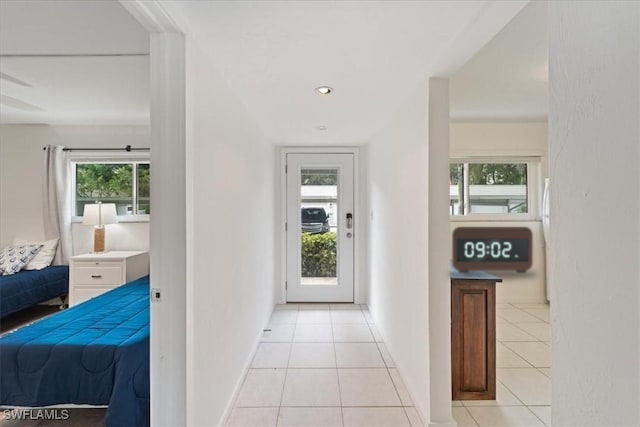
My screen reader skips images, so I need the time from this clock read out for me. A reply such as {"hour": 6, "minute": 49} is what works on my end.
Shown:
{"hour": 9, "minute": 2}
